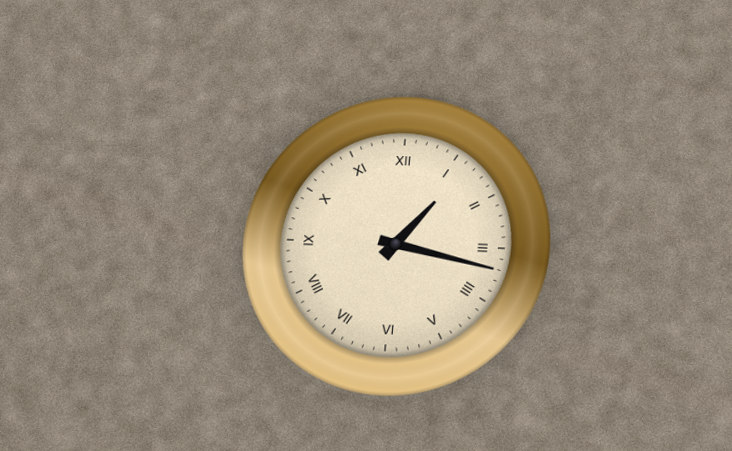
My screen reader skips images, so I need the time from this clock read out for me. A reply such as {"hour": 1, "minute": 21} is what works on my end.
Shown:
{"hour": 1, "minute": 17}
